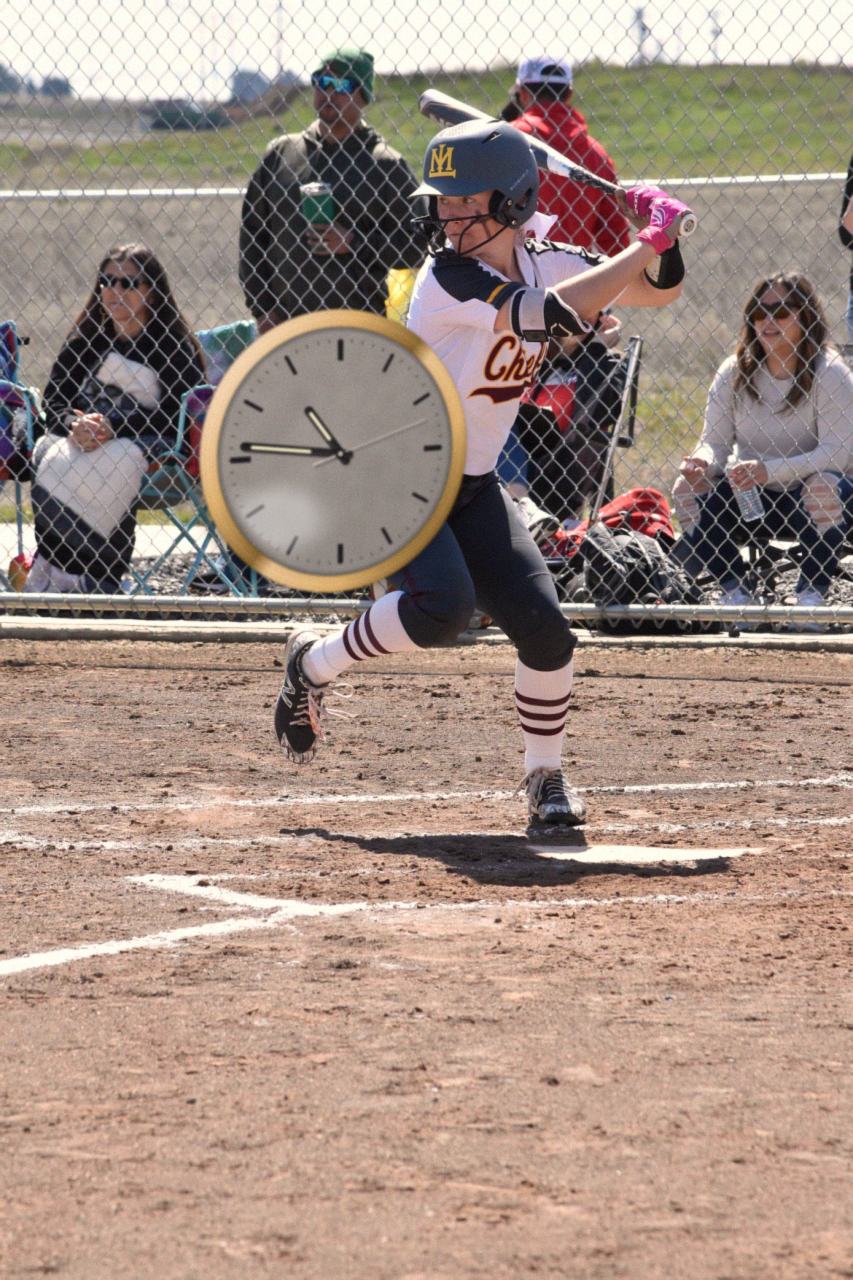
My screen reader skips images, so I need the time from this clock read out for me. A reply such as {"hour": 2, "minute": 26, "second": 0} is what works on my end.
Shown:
{"hour": 10, "minute": 46, "second": 12}
